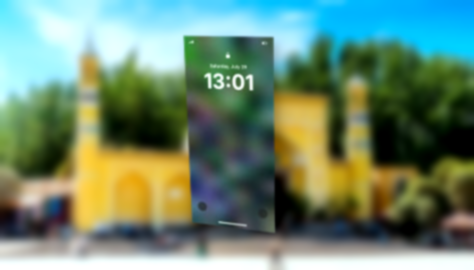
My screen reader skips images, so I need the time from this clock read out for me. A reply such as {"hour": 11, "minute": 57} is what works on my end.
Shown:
{"hour": 13, "minute": 1}
